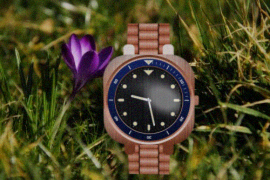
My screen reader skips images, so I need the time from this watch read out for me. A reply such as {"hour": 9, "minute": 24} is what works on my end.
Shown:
{"hour": 9, "minute": 28}
